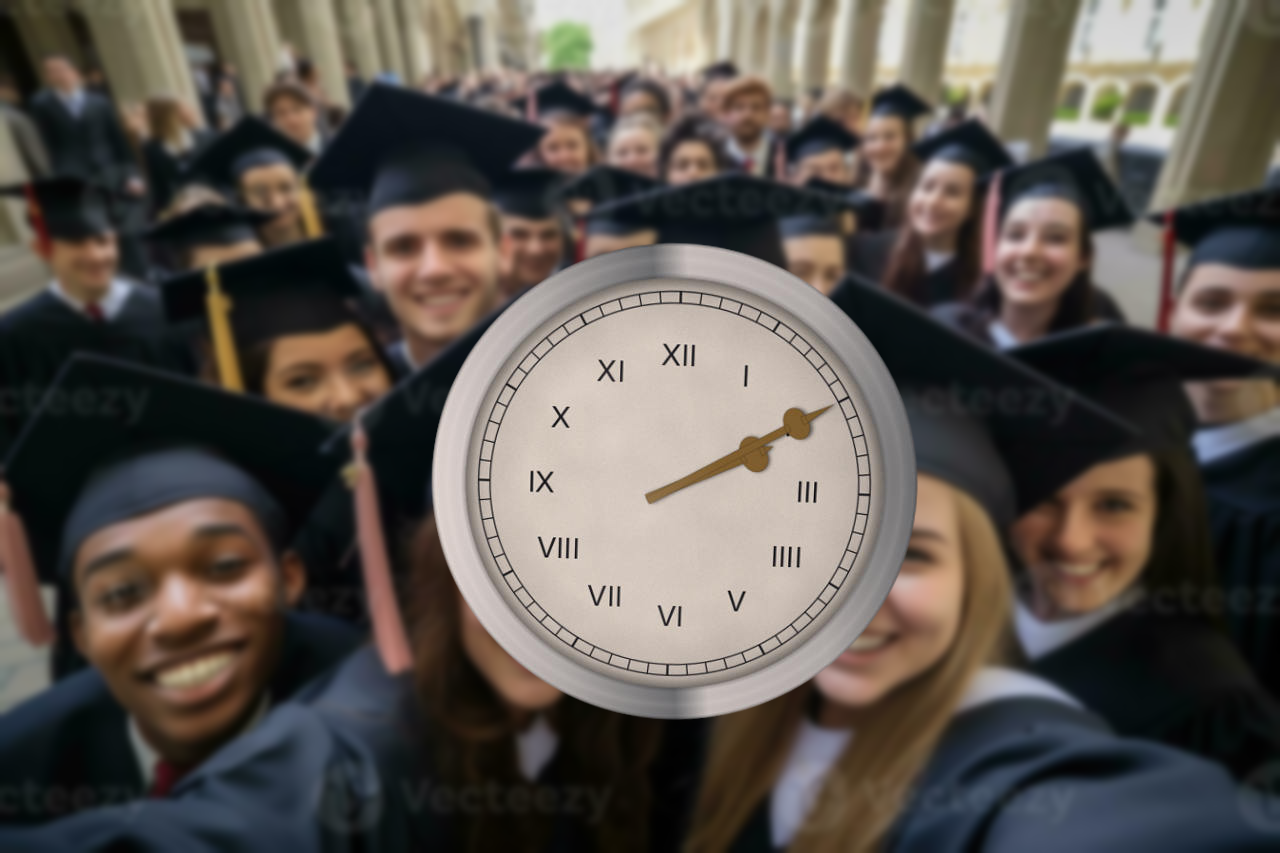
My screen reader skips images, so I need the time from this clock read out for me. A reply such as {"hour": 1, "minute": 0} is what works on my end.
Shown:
{"hour": 2, "minute": 10}
